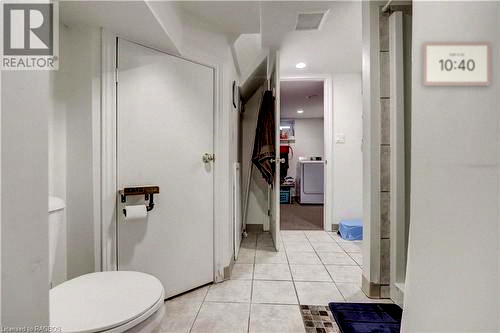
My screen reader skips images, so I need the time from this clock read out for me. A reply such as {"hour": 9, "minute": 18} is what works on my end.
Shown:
{"hour": 10, "minute": 40}
